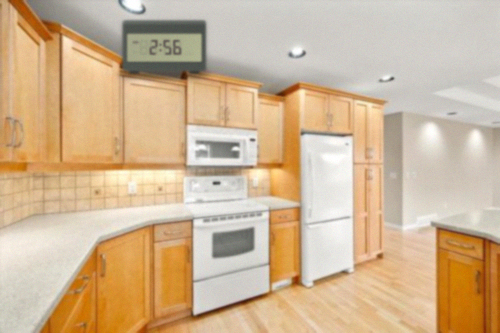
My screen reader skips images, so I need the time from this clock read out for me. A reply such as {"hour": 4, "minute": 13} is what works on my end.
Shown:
{"hour": 2, "minute": 56}
